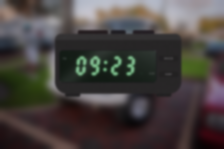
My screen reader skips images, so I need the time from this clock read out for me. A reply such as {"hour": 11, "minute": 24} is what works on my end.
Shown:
{"hour": 9, "minute": 23}
